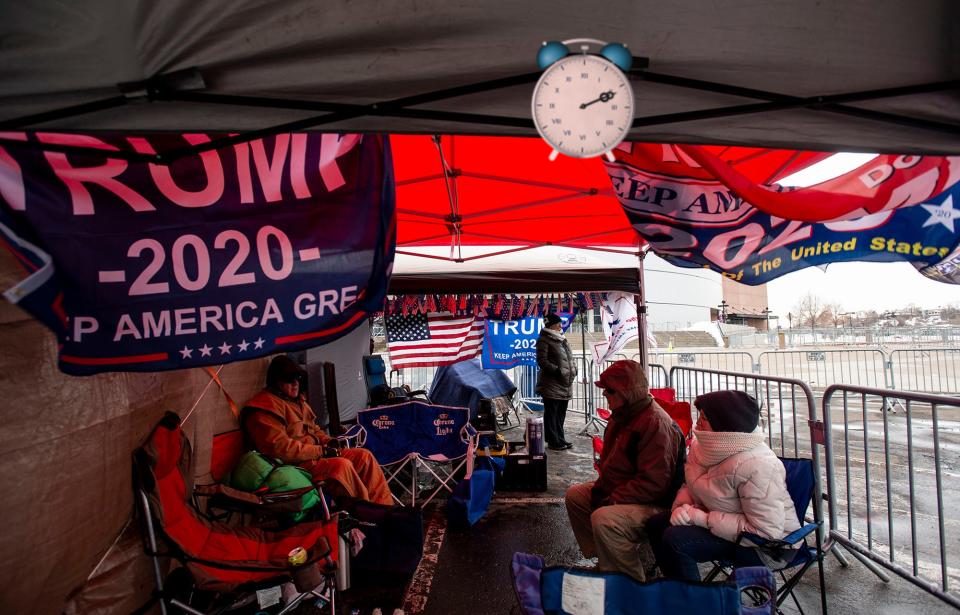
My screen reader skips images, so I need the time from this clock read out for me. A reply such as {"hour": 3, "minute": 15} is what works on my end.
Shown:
{"hour": 2, "minute": 11}
